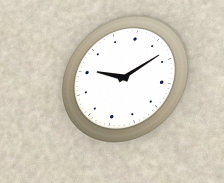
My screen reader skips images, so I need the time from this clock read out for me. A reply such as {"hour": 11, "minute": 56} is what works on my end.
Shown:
{"hour": 9, "minute": 8}
